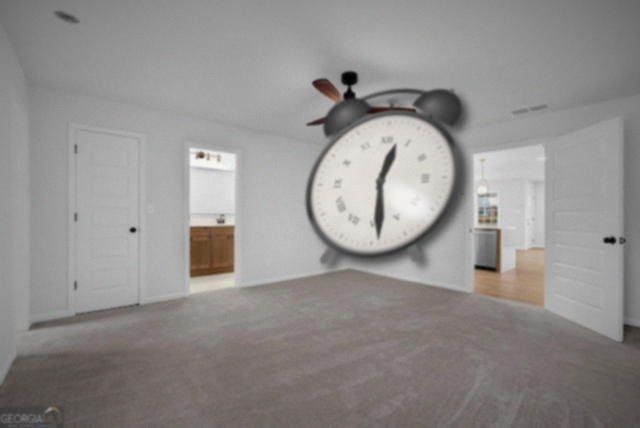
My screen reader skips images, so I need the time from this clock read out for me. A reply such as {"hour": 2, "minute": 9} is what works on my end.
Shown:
{"hour": 12, "minute": 29}
